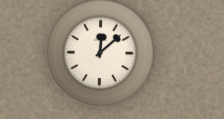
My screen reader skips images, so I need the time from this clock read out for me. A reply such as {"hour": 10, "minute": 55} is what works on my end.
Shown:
{"hour": 12, "minute": 8}
